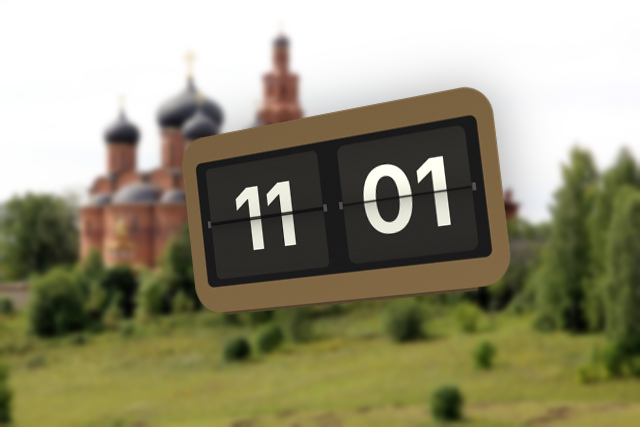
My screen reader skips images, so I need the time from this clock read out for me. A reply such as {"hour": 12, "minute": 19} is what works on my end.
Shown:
{"hour": 11, "minute": 1}
